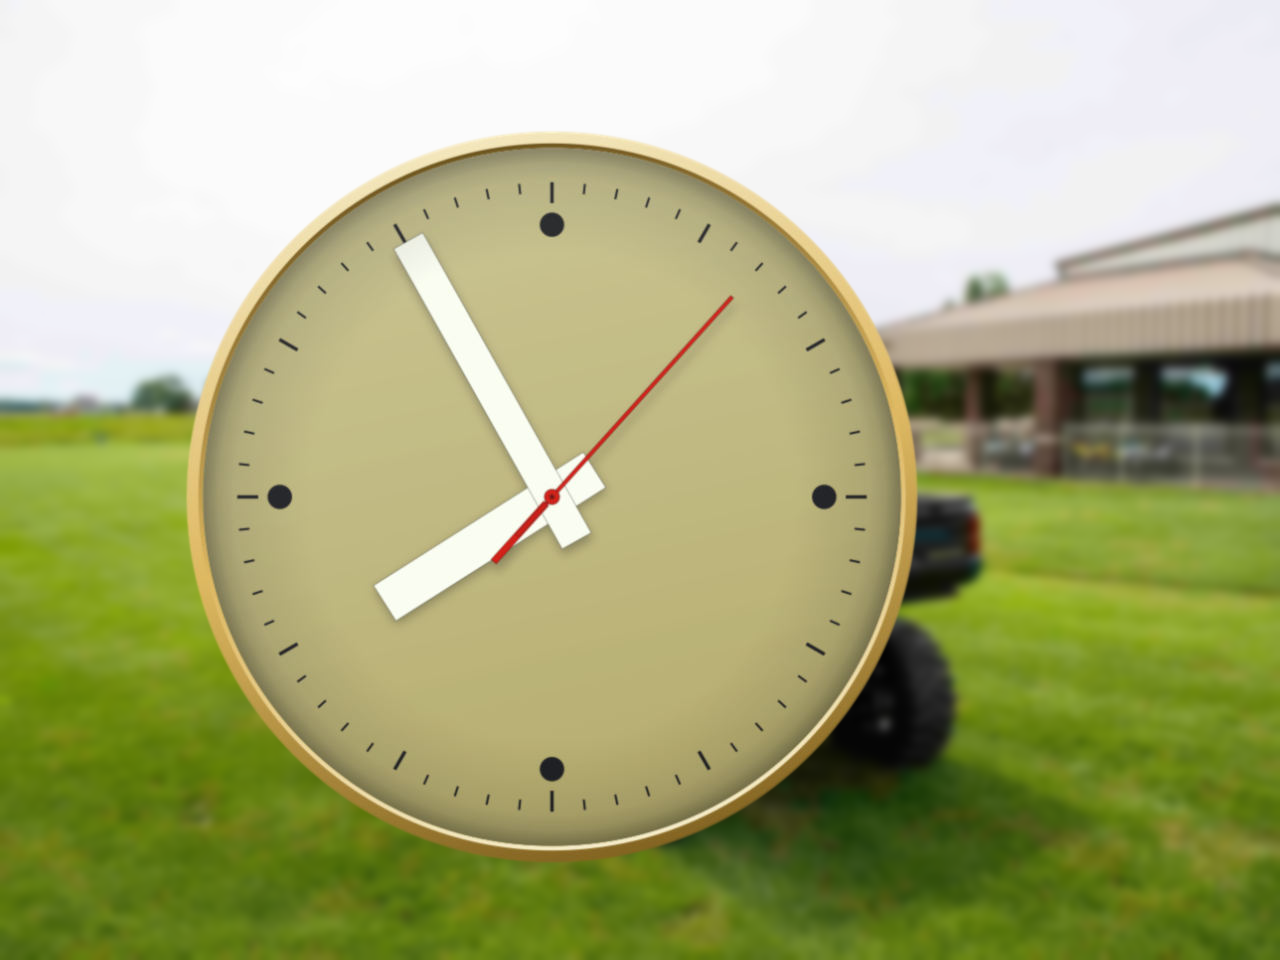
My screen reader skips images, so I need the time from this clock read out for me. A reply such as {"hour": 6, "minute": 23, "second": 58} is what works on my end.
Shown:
{"hour": 7, "minute": 55, "second": 7}
